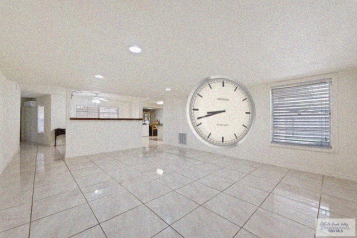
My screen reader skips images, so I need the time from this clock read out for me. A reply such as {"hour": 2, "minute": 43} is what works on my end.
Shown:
{"hour": 8, "minute": 42}
